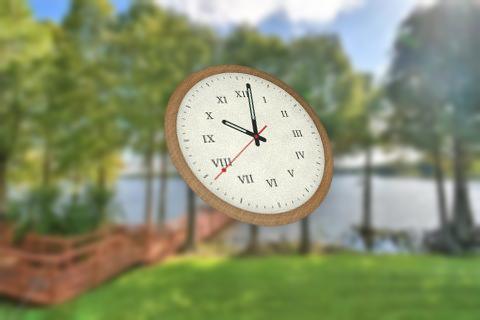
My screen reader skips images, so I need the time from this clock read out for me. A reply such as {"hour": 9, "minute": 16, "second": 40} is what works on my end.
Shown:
{"hour": 10, "minute": 1, "second": 39}
